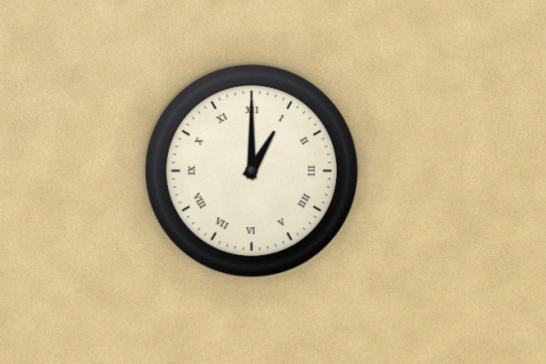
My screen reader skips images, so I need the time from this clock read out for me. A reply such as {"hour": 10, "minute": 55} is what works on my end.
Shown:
{"hour": 1, "minute": 0}
